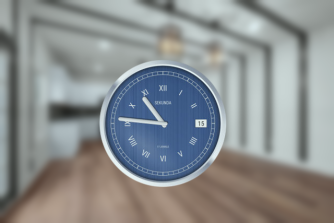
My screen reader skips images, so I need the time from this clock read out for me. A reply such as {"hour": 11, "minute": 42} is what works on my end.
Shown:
{"hour": 10, "minute": 46}
